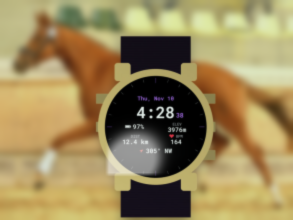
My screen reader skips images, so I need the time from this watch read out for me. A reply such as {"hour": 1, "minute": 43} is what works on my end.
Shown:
{"hour": 4, "minute": 28}
